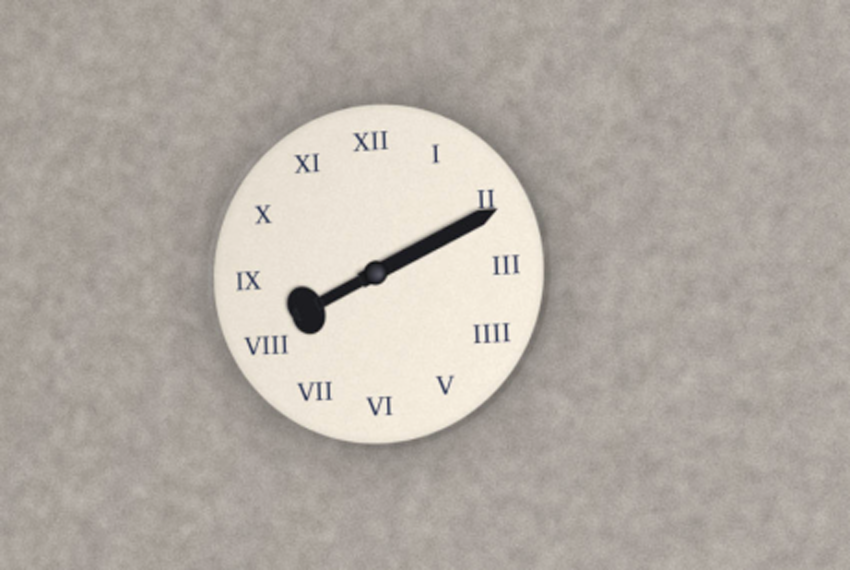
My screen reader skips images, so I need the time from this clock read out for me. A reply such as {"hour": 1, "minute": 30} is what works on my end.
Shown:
{"hour": 8, "minute": 11}
